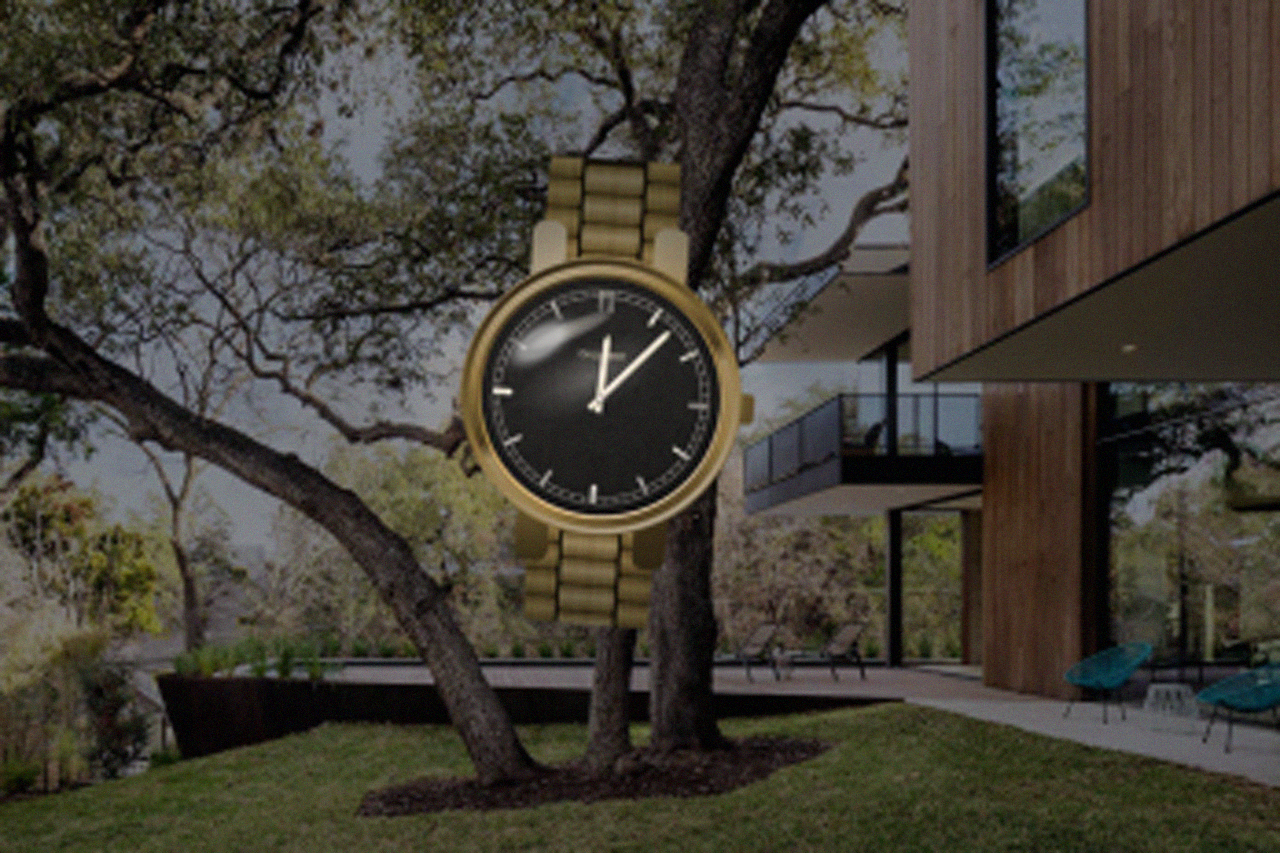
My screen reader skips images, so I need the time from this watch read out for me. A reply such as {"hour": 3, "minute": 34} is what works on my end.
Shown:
{"hour": 12, "minute": 7}
